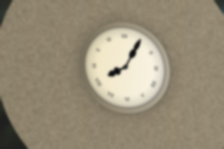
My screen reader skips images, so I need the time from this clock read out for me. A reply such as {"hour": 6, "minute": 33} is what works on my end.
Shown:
{"hour": 8, "minute": 5}
